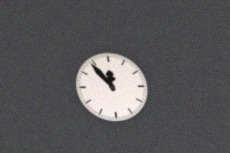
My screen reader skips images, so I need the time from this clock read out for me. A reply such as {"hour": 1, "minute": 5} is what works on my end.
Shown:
{"hour": 11, "minute": 54}
